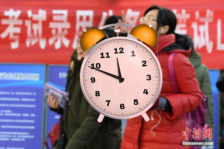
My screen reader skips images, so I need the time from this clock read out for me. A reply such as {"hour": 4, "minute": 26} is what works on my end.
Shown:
{"hour": 11, "minute": 49}
